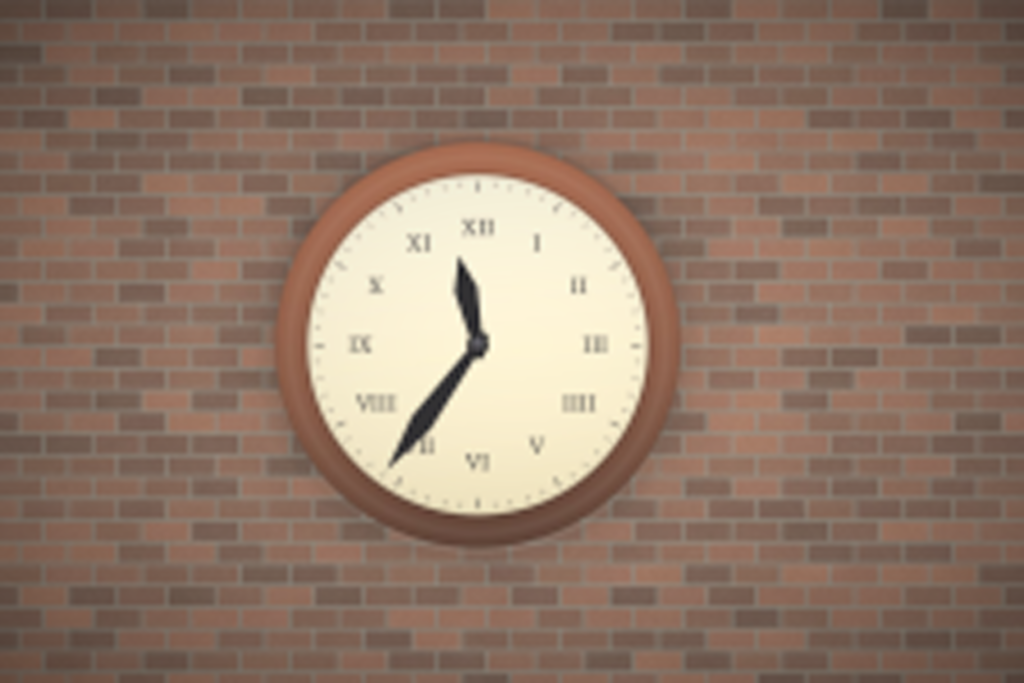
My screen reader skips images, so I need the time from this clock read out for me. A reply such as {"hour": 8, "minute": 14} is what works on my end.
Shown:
{"hour": 11, "minute": 36}
